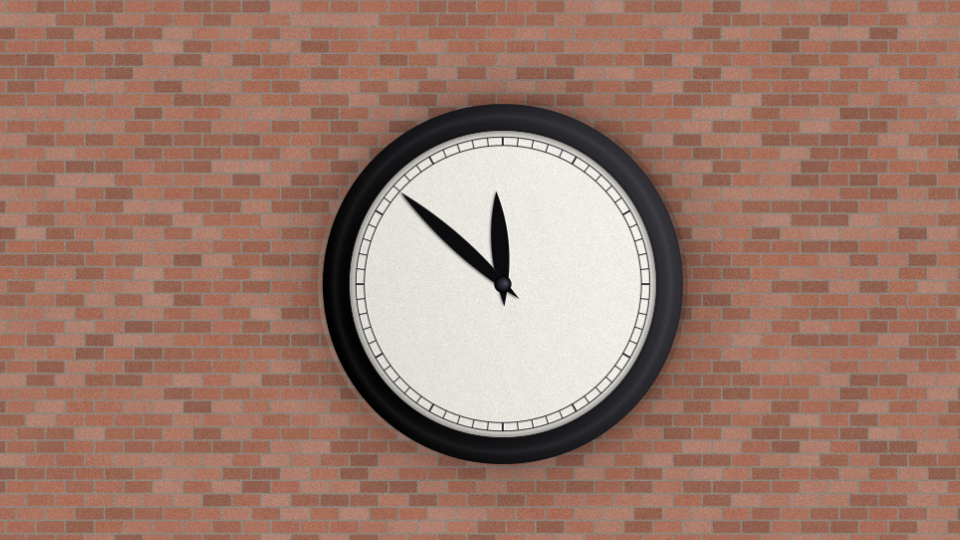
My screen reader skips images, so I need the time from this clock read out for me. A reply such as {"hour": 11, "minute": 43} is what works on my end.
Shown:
{"hour": 11, "minute": 52}
